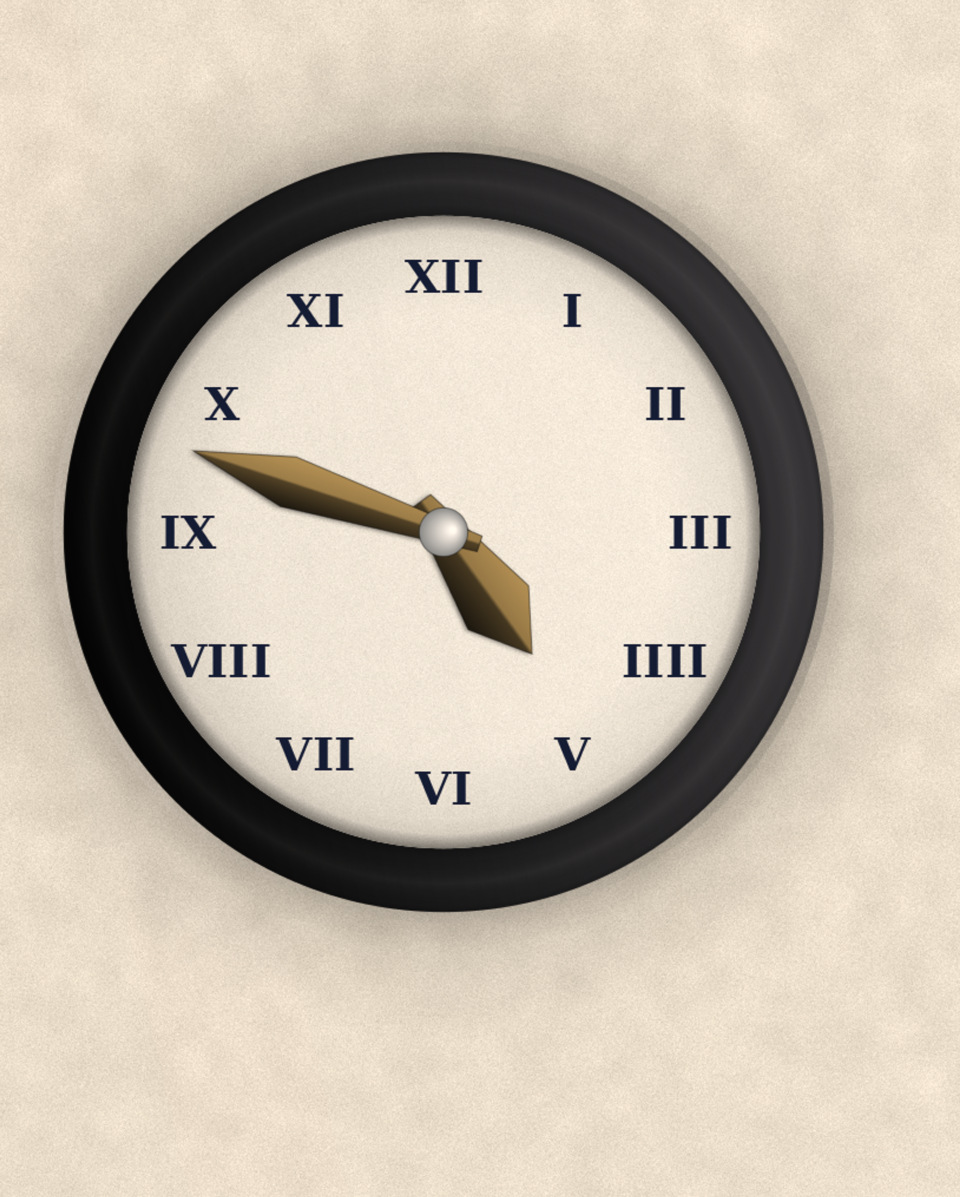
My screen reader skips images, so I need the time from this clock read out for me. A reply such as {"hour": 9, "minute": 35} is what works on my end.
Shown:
{"hour": 4, "minute": 48}
